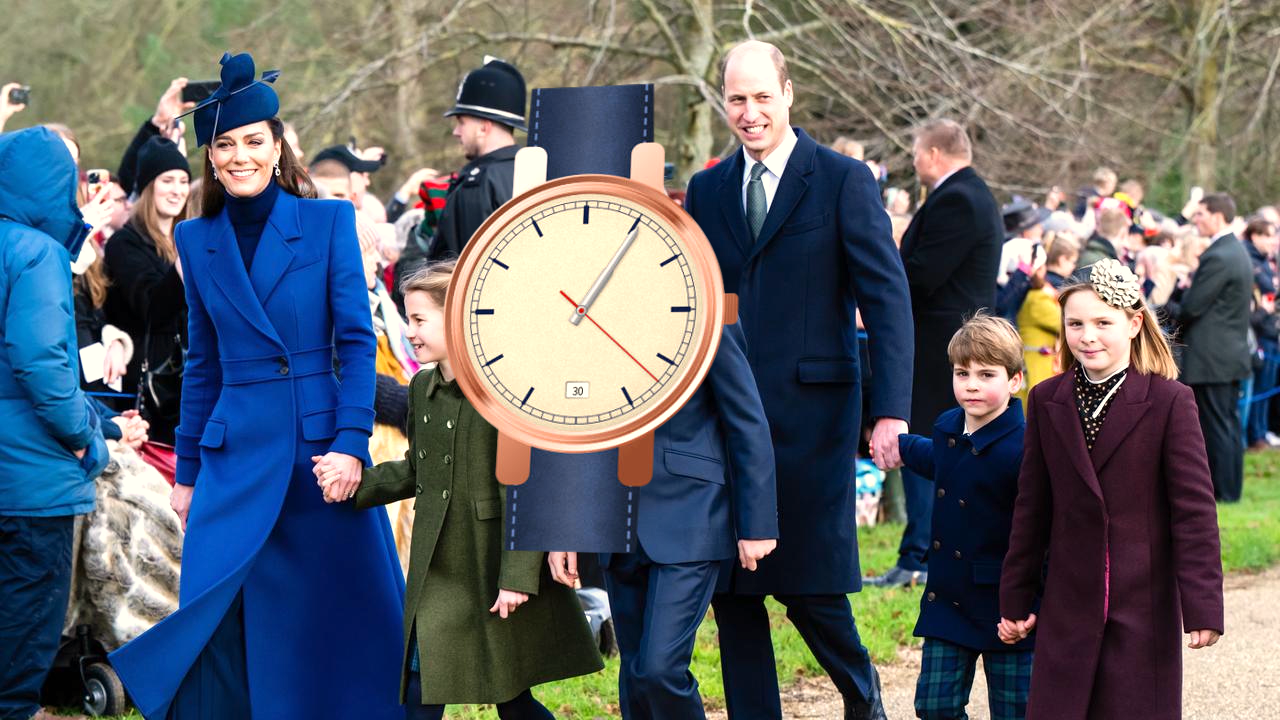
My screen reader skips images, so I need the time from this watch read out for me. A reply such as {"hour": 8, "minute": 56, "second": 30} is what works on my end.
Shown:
{"hour": 1, "minute": 5, "second": 22}
